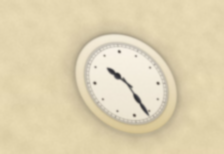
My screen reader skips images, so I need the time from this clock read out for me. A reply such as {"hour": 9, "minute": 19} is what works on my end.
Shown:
{"hour": 10, "minute": 26}
